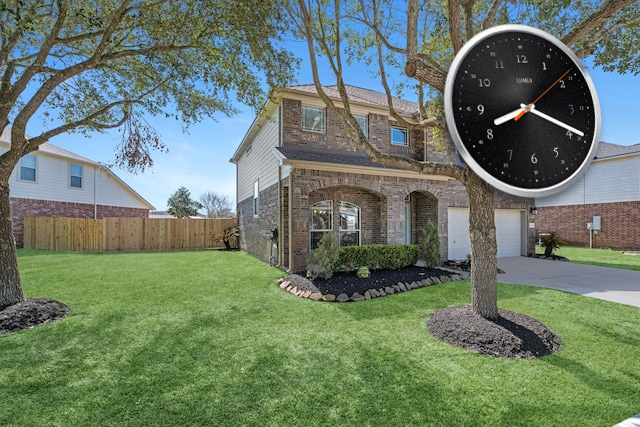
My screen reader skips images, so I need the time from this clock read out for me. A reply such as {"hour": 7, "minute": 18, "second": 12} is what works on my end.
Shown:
{"hour": 8, "minute": 19, "second": 9}
